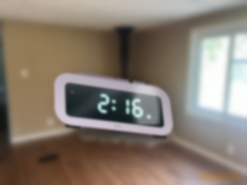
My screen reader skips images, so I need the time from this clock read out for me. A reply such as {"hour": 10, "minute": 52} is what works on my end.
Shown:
{"hour": 2, "minute": 16}
